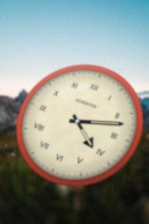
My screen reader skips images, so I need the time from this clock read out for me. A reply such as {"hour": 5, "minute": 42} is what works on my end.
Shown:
{"hour": 4, "minute": 12}
